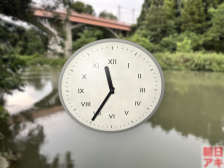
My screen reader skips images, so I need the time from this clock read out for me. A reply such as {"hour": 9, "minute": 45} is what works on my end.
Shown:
{"hour": 11, "minute": 35}
